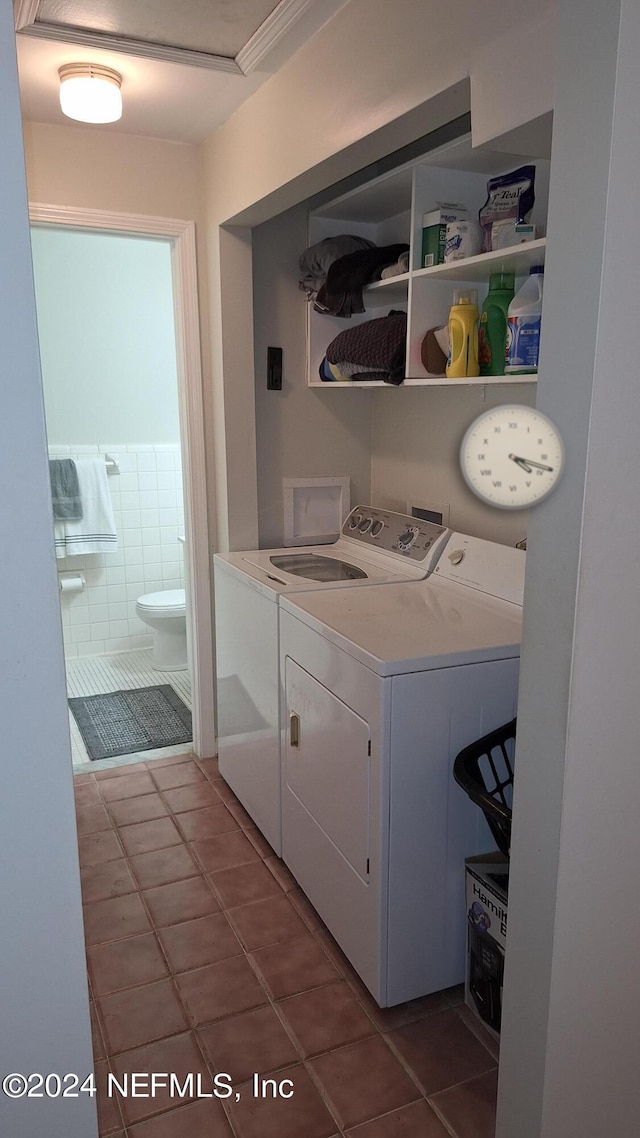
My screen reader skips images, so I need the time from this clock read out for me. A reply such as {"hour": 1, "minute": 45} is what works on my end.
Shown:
{"hour": 4, "minute": 18}
